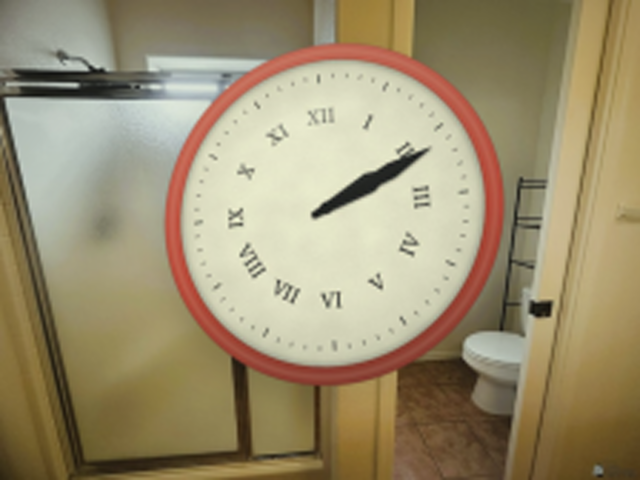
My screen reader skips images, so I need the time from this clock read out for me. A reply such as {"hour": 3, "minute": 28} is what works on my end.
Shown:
{"hour": 2, "minute": 11}
